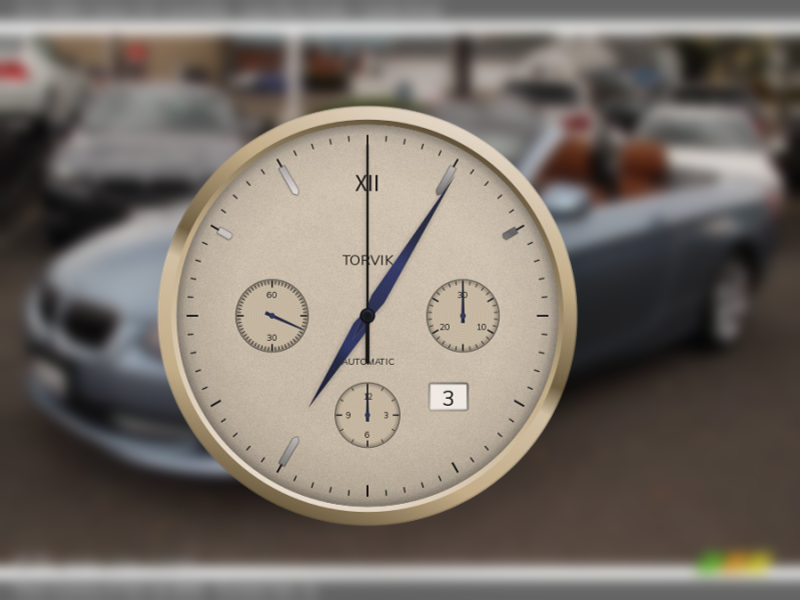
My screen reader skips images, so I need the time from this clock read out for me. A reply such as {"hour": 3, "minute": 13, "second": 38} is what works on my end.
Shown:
{"hour": 7, "minute": 5, "second": 19}
